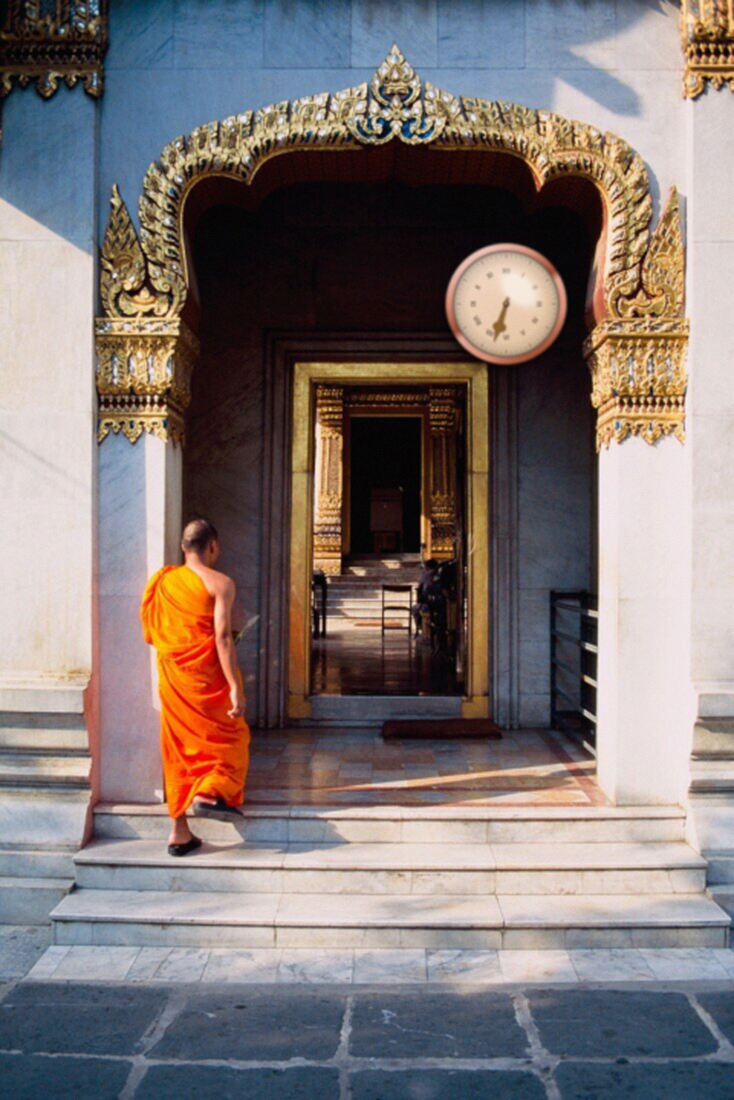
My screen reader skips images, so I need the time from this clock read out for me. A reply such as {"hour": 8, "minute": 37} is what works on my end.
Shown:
{"hour": 6, "minute": 33}
